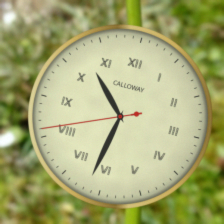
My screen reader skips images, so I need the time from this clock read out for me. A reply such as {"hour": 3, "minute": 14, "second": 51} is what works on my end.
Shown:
{"hour": 10, "minute": 31, "second": 41}
